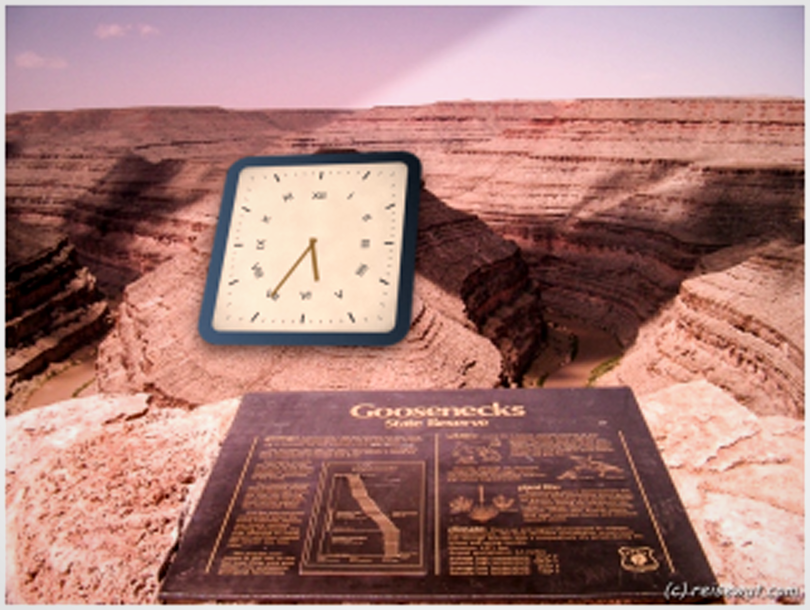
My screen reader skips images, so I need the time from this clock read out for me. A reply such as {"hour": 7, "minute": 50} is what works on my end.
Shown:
{"hour": 5, "minute": 35}
